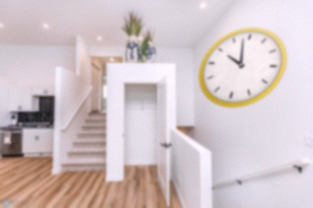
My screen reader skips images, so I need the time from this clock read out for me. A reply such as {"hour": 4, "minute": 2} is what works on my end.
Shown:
{"hour": 9, "minute": 58}
